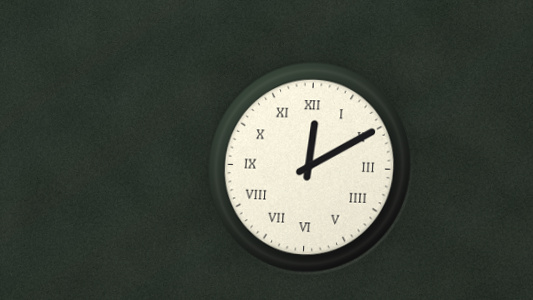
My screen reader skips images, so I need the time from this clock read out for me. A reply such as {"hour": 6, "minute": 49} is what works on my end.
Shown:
{"hour": 12, "minute": 10}
